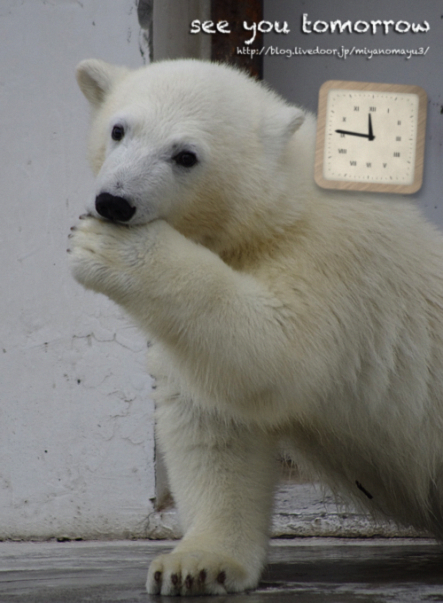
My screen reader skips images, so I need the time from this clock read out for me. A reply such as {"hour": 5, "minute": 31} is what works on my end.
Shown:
{"hour": 11, "minute": 46}
